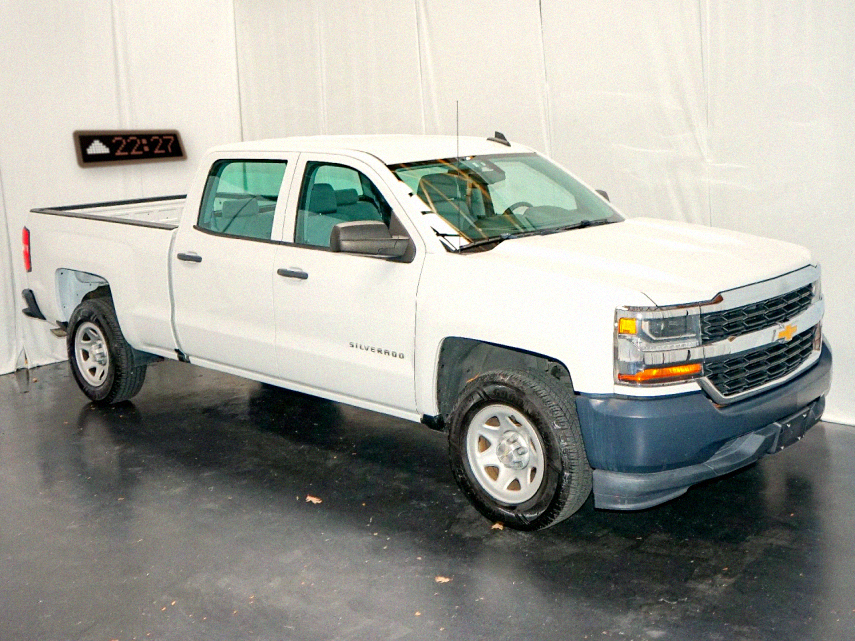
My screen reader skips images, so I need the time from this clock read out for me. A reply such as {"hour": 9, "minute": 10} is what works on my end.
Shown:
{"hour": 22, "minute": 27}
